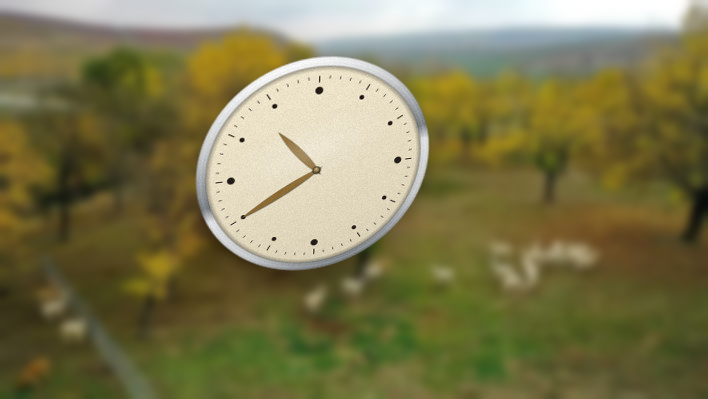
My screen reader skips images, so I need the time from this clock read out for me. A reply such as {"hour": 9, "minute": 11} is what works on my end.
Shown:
{"hour": 10, "minute": 40}
